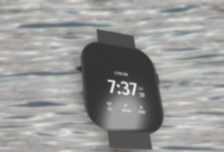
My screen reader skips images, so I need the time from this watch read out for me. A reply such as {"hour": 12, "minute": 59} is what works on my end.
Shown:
{"hour": 7, "minute": 37}
